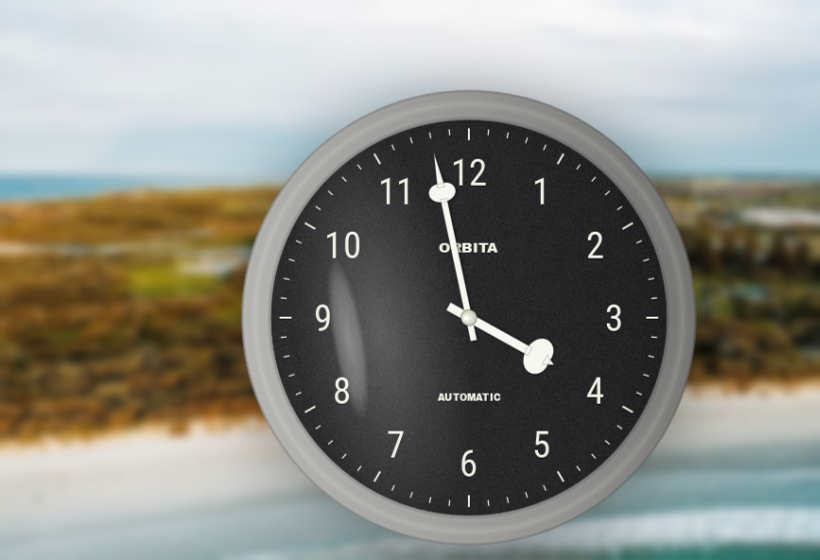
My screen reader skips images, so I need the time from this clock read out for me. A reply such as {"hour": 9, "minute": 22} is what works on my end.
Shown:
{"hour": 3, "minute": 58}
